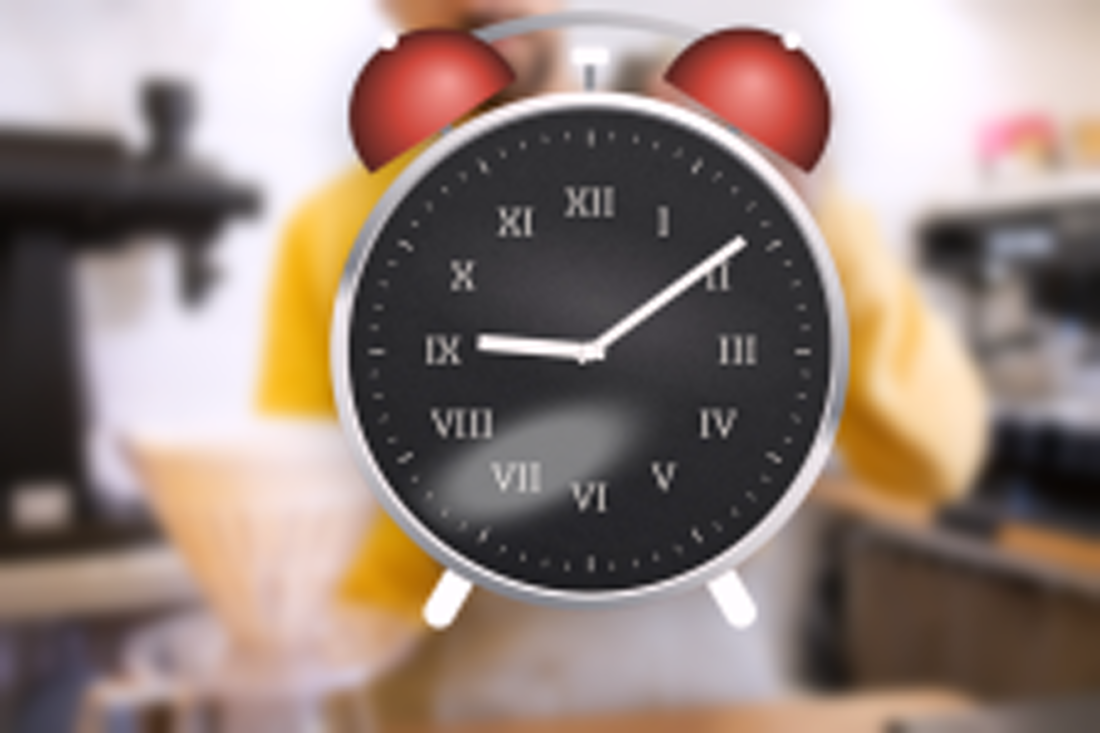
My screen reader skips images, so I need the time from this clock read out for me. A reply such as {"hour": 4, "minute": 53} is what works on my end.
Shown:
{"hour": 9, "minute": 9}
